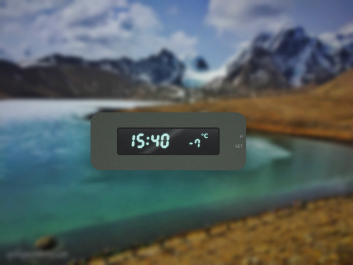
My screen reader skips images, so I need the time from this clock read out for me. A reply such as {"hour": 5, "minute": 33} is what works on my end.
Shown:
{"hour": 15, "minute": 40}
